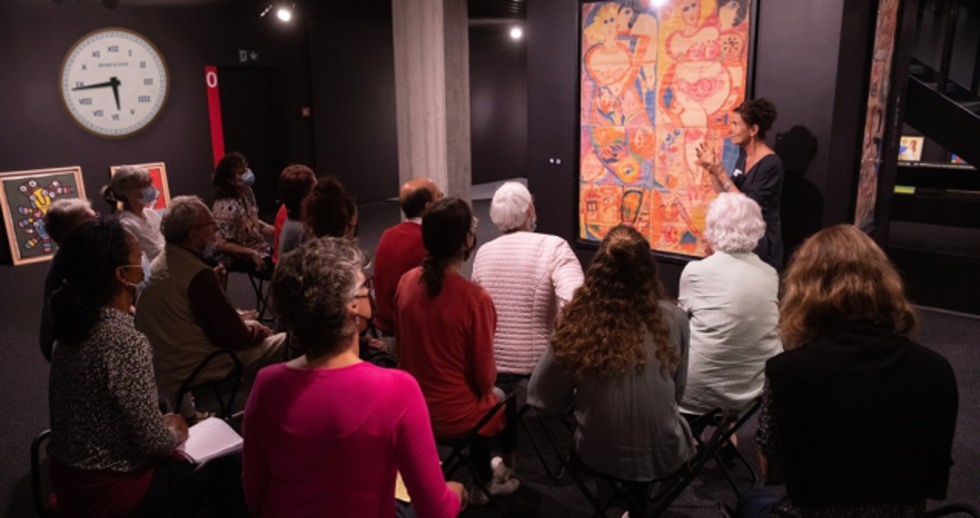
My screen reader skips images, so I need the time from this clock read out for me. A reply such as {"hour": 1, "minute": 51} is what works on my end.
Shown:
{"hour": 5, "minute": 44}
